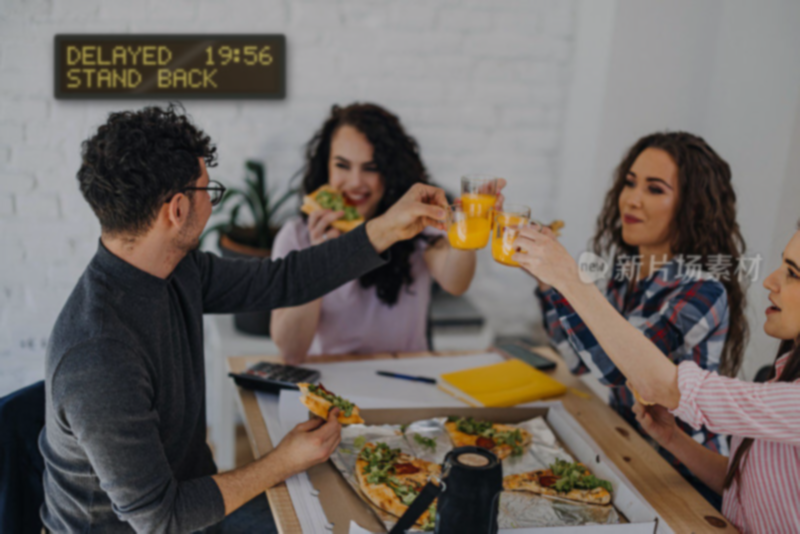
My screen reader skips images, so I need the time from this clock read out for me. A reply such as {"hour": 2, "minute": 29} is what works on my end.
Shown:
{"hour": 19, "minute": 56}
